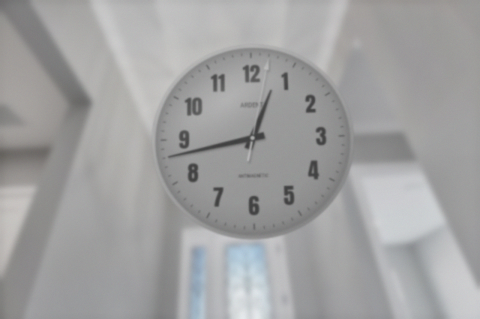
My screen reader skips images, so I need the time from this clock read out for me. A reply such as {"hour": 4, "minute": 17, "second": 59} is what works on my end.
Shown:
{"hour": 12, "minute": 43, "second": 2}
